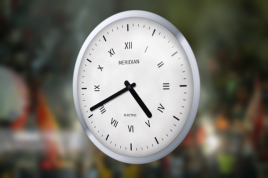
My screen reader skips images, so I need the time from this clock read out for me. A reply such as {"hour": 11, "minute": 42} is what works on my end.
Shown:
{"hour": 4, "minute": 41}
